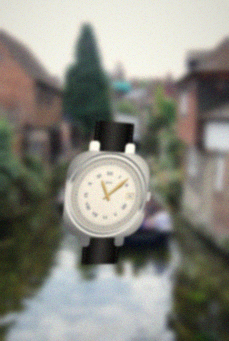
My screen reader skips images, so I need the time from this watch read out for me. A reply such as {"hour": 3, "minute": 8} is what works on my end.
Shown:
{"hour": 11, "minute": 8}
